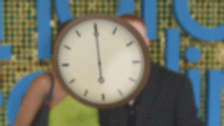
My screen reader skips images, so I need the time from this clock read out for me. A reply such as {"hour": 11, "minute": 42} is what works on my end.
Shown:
{"hour": 6, "minute": 0}
